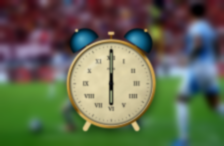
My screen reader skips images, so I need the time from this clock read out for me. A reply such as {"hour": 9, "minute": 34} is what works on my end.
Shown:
{"hour": 6, "minute": 0}
